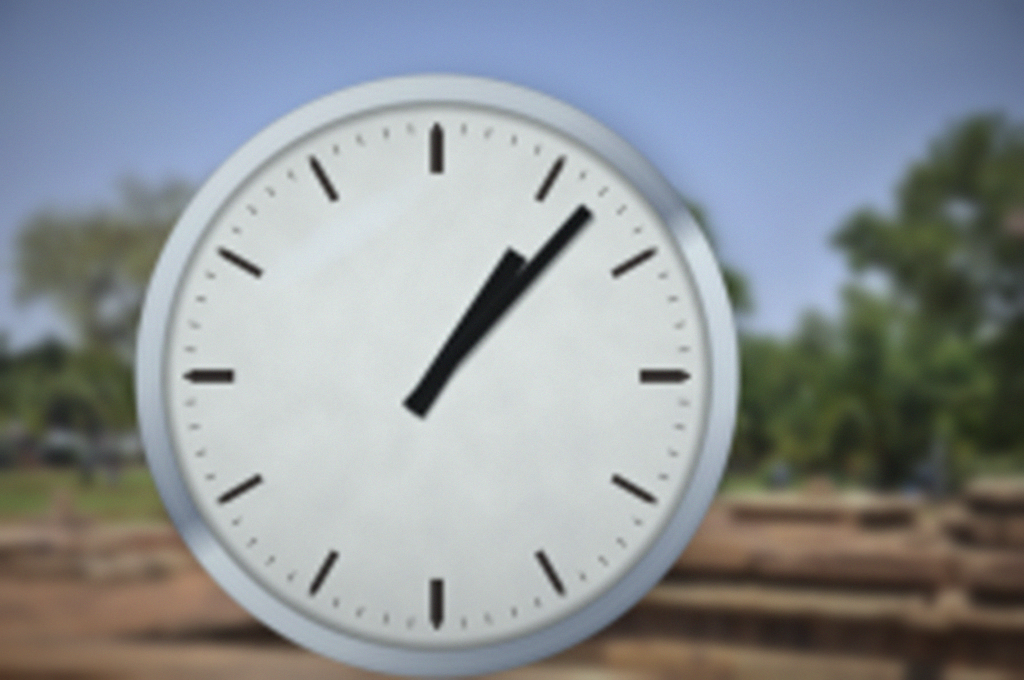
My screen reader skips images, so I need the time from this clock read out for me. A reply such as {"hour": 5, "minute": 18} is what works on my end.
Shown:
{"hour": 1, "minute": 7}
